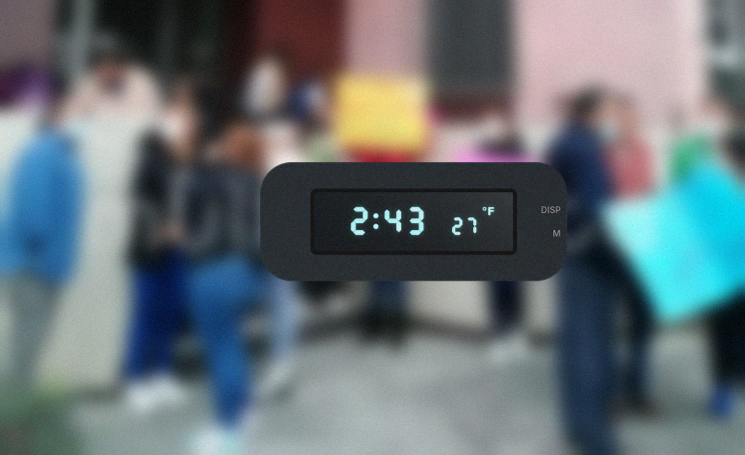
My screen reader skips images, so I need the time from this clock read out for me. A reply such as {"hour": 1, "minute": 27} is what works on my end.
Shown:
{"hour": 2, "minute": 43}
